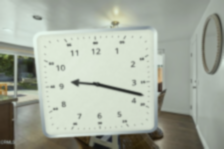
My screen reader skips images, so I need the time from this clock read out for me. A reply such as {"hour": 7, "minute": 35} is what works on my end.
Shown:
{"hour": 9, "minute": 18}
